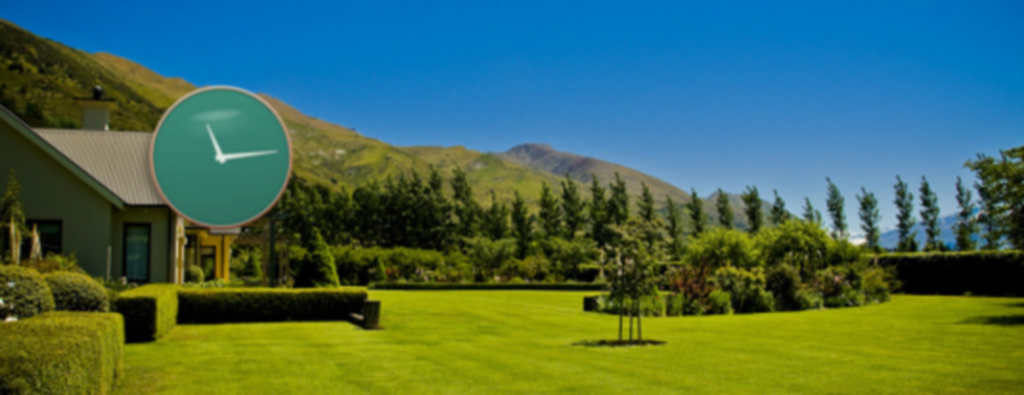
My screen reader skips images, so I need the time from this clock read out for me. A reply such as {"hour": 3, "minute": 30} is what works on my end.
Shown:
{"hour": 11, "minute": 14}
